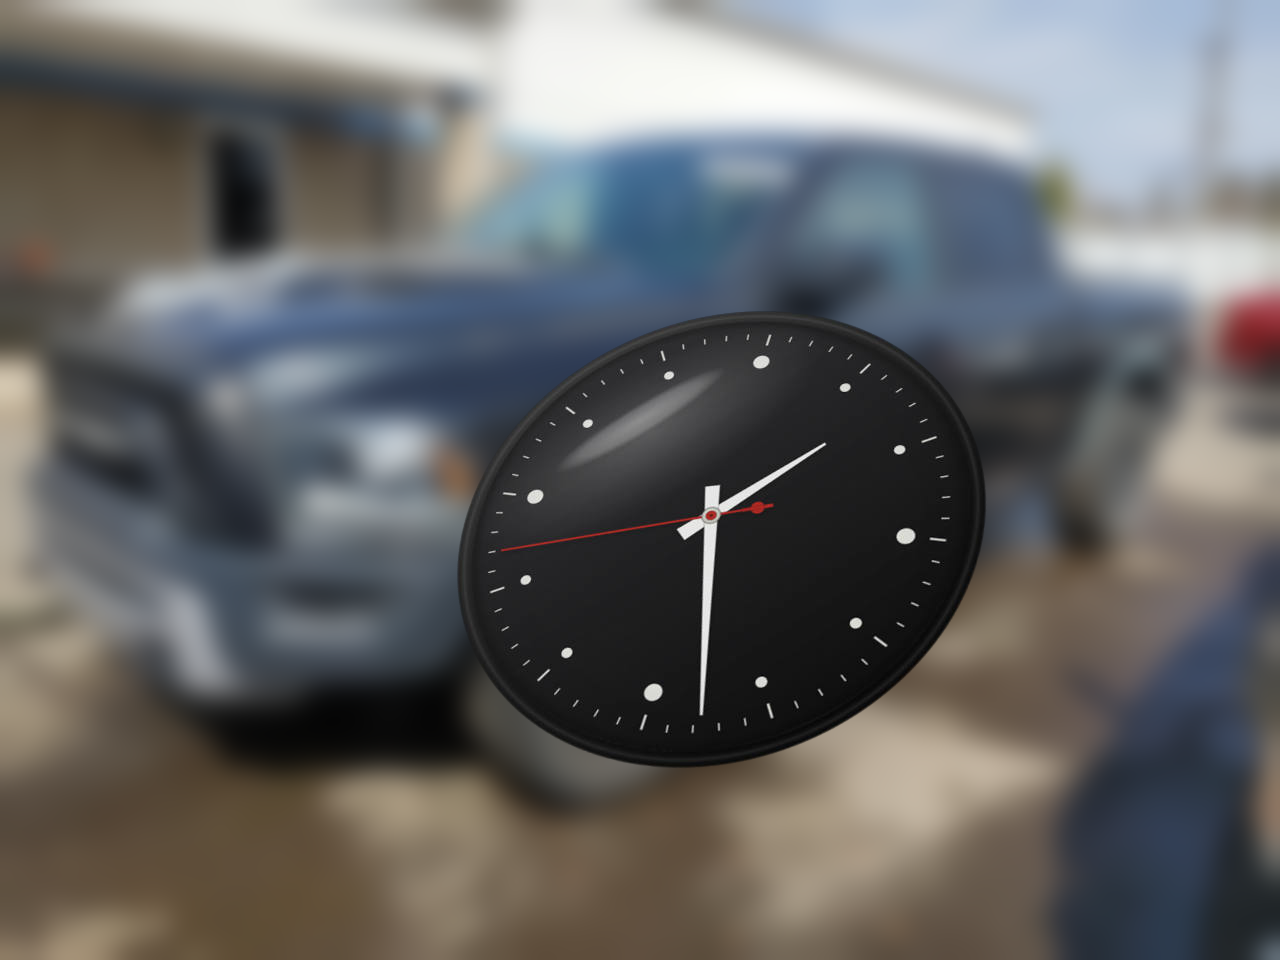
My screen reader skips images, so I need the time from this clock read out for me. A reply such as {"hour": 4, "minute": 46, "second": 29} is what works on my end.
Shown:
{"hour": 1, "minute": 27, "second": 42}
